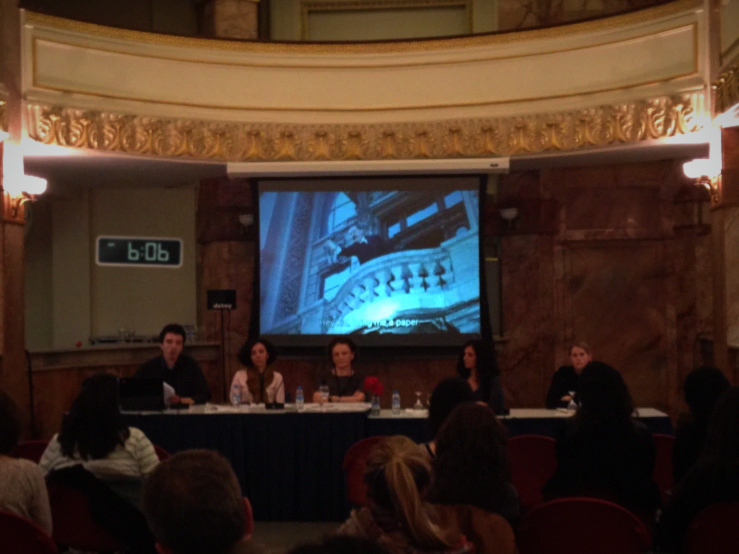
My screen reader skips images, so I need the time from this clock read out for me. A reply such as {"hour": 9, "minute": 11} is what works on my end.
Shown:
{"hour": 6, "minute": 6}
